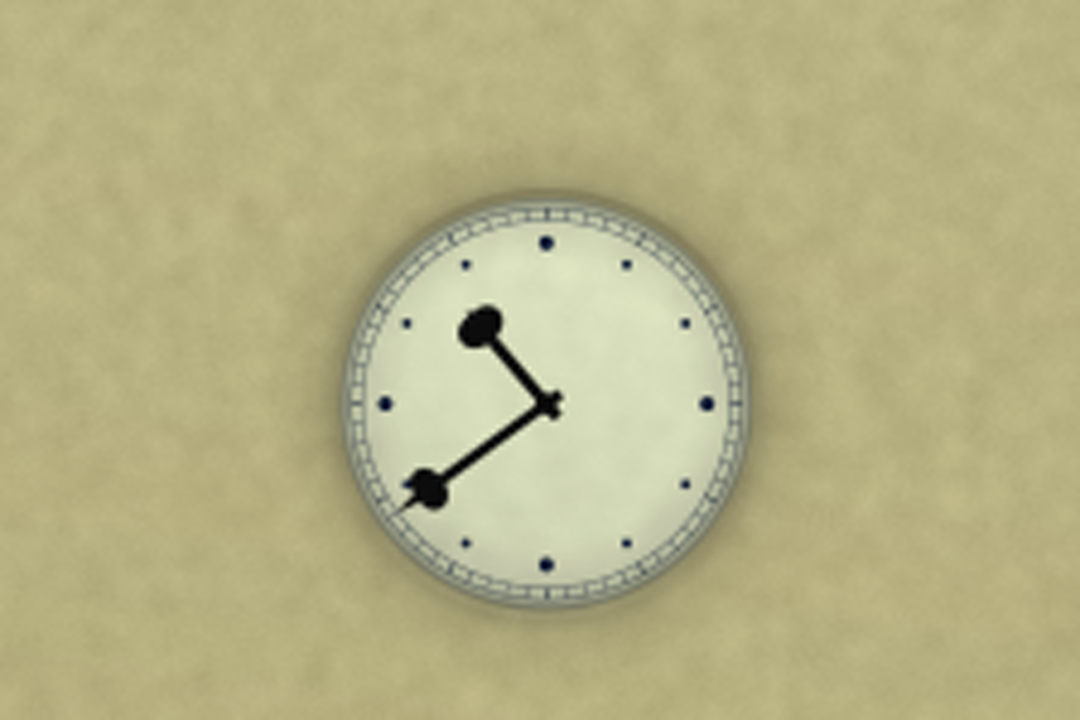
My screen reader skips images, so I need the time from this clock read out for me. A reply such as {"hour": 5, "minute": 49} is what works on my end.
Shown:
{"hour": 10, "minute": 39}
